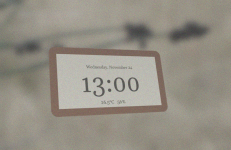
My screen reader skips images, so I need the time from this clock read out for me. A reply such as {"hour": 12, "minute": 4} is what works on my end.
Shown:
{"hour": 13, "minute": 0}
